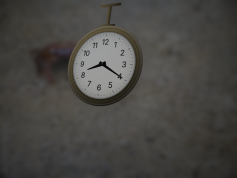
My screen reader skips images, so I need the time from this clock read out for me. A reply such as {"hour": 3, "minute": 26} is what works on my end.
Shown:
{"hour": 8, "minute": 20}
